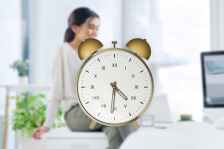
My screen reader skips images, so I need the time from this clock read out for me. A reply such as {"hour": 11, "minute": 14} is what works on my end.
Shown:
{"hour": 4, "minute": 31}
